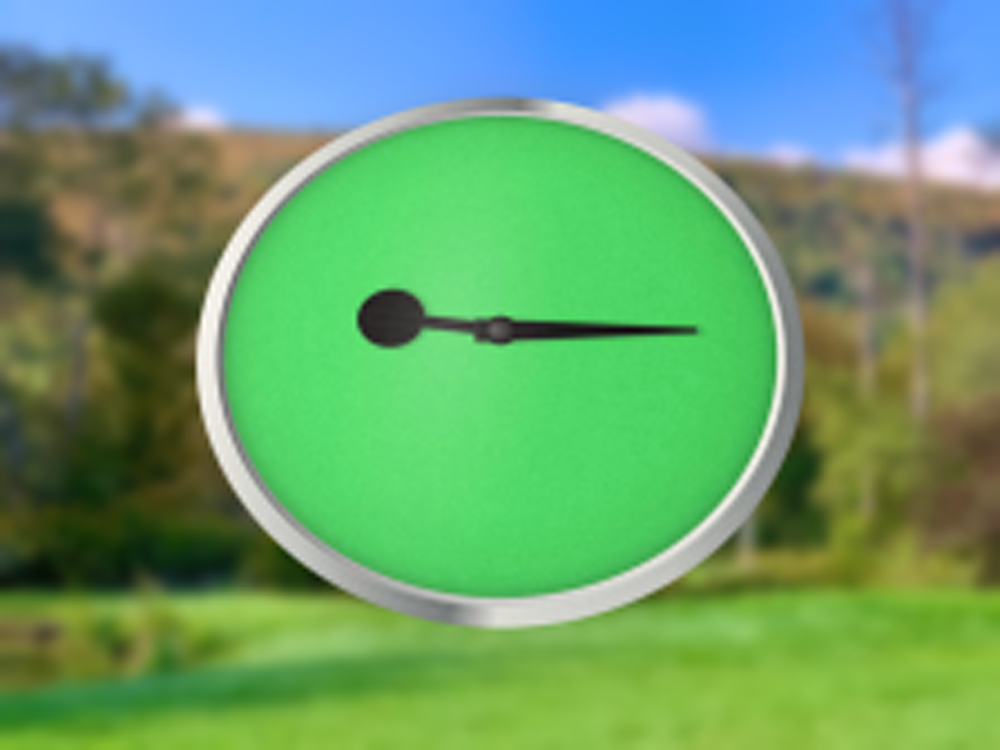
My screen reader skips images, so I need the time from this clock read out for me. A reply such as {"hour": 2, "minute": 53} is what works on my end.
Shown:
{"hour": 9, "minute": 15}
